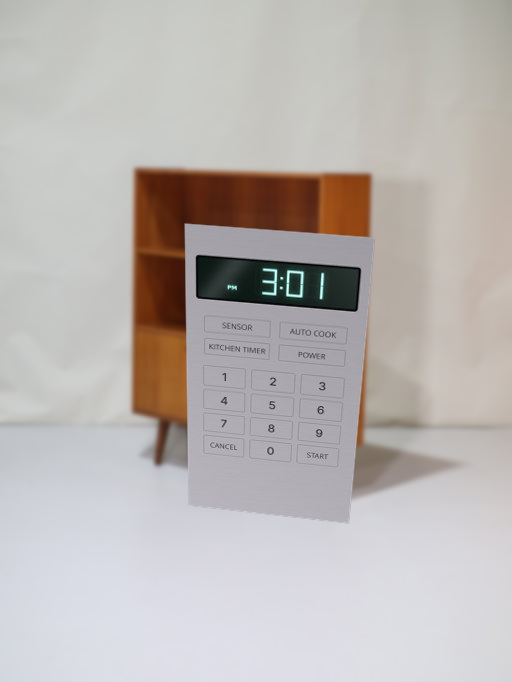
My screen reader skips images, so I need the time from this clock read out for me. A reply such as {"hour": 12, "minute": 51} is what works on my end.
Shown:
{"hour": 3, "minute": 1}
